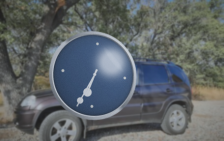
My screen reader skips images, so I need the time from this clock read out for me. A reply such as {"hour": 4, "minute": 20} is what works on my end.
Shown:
{"hour": 6, "minute": 34}
